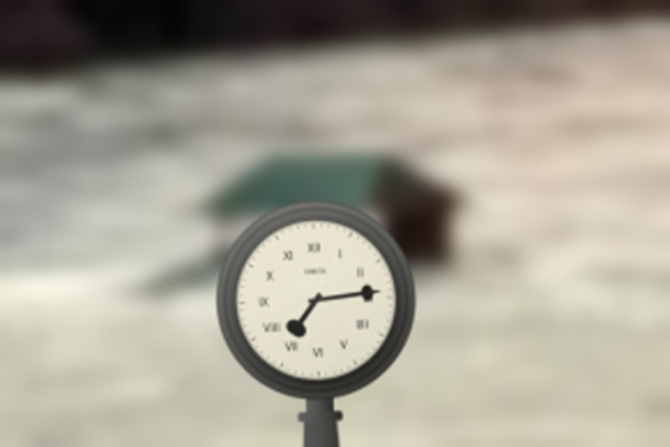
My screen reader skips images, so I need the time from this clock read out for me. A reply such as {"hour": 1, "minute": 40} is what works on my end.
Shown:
{"hour": 7, "minute": 14}
